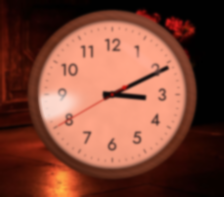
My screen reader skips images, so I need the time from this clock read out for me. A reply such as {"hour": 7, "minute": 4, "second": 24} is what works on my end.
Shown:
{"hour": 3, "minute": 10, "second": 40}
